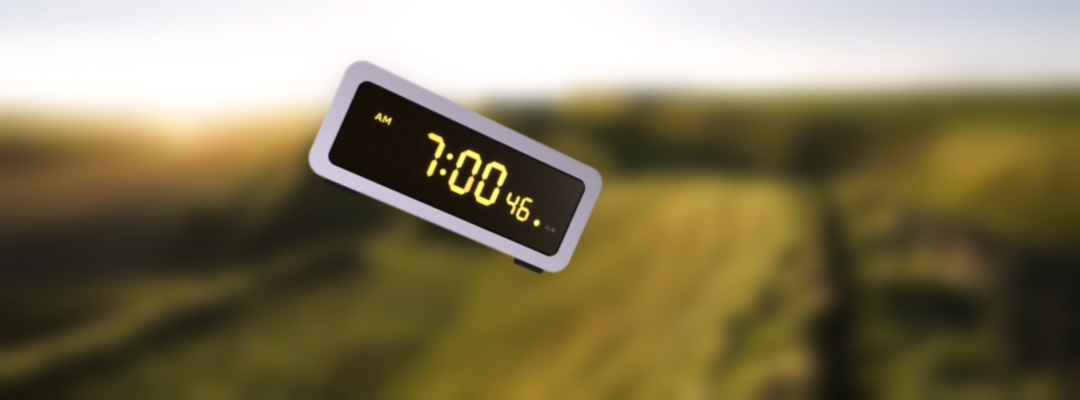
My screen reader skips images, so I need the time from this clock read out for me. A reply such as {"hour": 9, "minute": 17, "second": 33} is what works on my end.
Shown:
{"hour": 7, "minute": 0, "second": 46}
